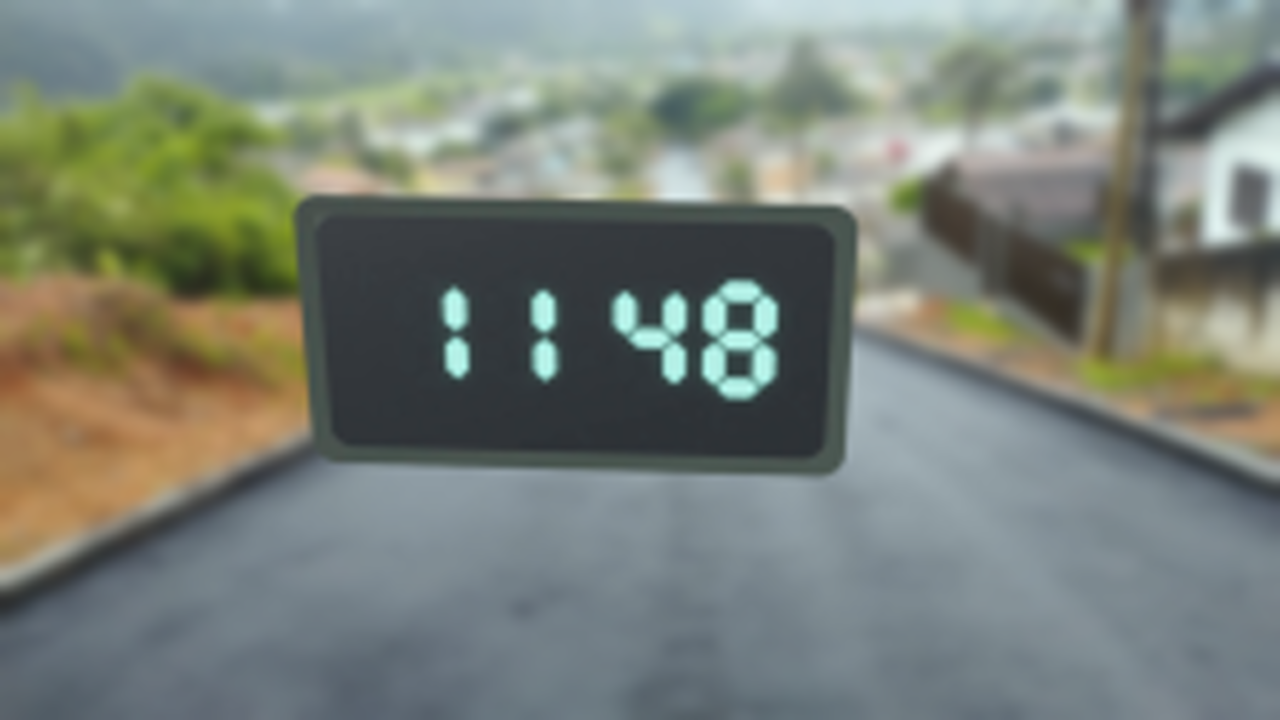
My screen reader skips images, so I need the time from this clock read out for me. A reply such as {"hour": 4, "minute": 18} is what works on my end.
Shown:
{"hour": 11, "minute": 48}
